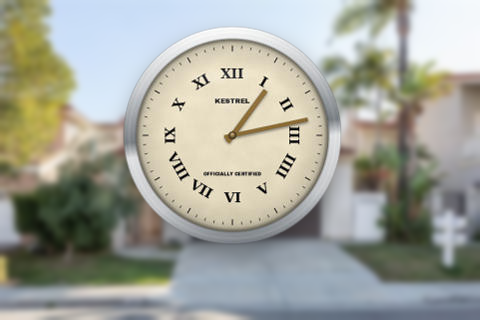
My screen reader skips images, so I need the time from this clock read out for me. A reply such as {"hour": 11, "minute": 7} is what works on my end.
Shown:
{"hour": 1, "minute": 13}
